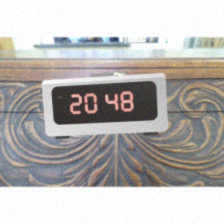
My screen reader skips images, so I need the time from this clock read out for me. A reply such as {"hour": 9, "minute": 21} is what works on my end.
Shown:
{"hour": 20, "minute": 48}
